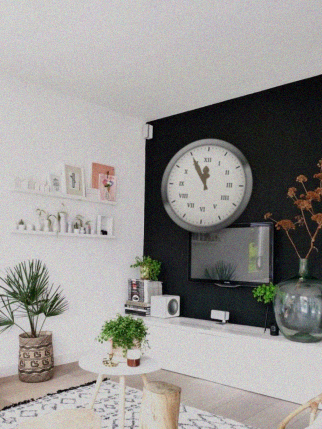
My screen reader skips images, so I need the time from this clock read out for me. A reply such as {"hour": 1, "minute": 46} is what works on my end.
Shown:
{"hour": 11, "minute": 55}
